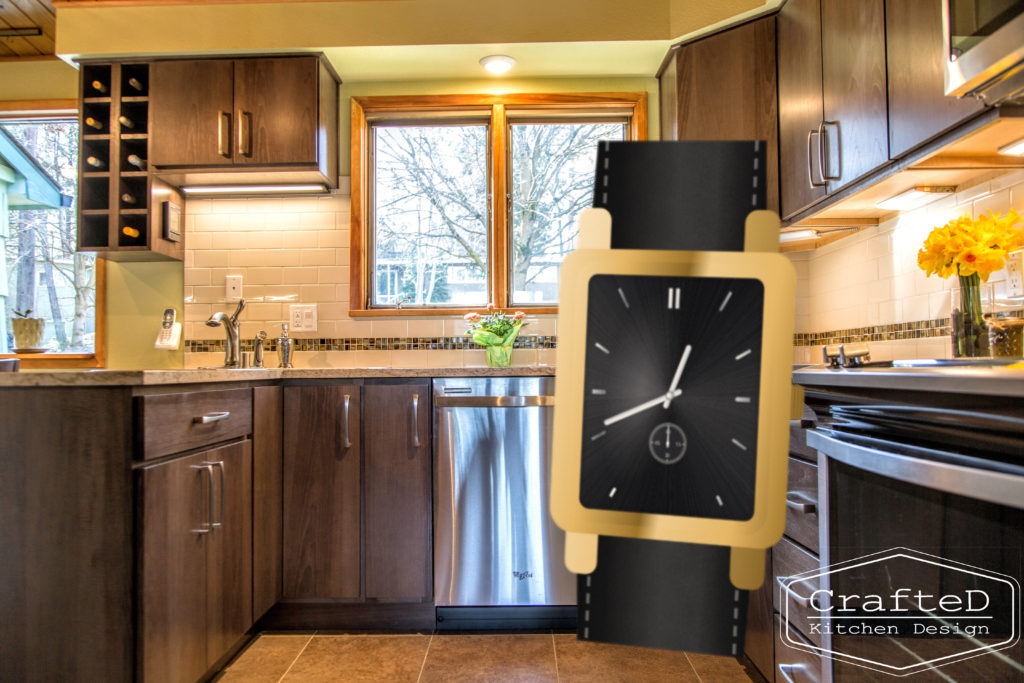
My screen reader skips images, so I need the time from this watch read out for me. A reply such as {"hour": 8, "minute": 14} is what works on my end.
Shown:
{"hour": 12, "minute": 41}
